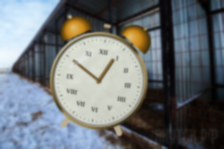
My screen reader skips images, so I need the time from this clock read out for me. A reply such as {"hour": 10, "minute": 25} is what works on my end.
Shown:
{"hour": 12, "minute": 50}
